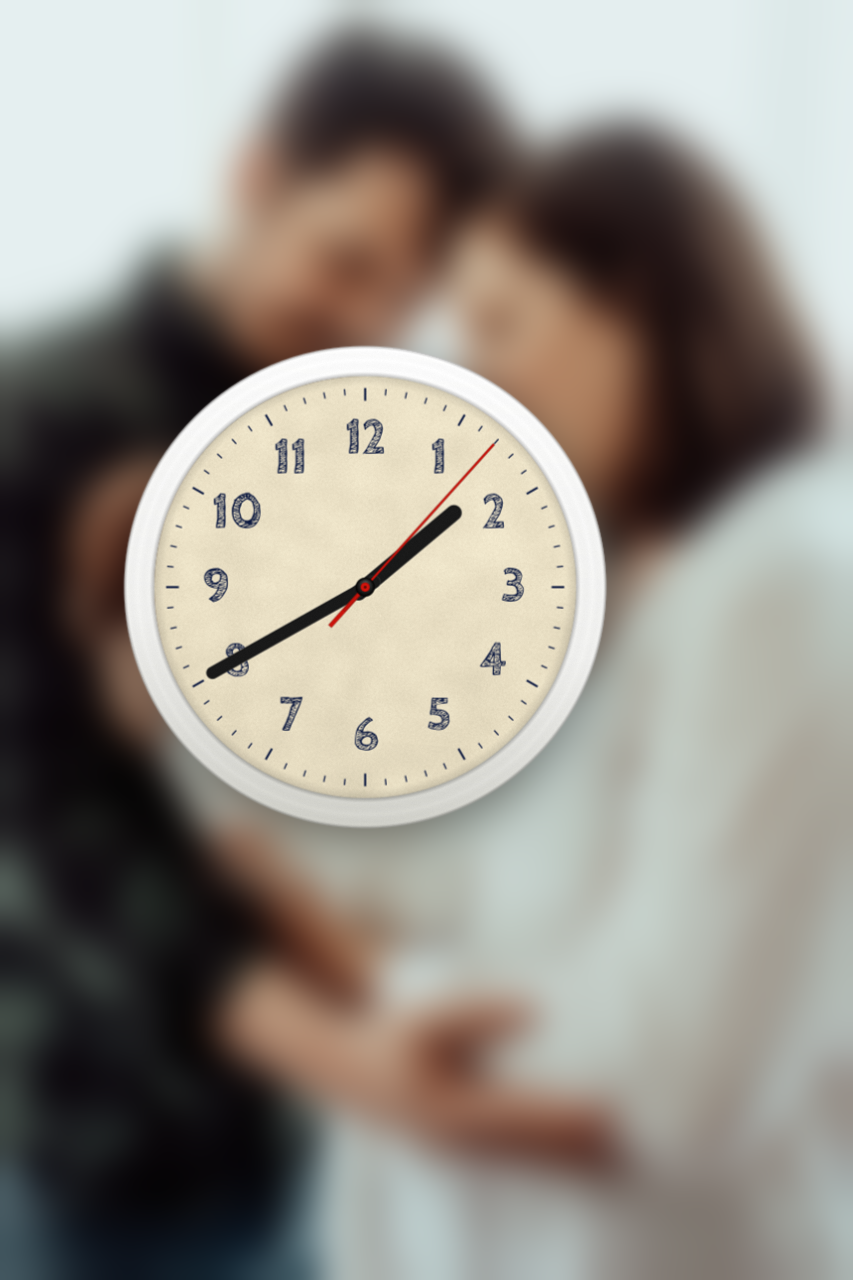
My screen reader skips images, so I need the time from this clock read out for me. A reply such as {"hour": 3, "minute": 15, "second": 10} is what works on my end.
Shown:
{"hour": 1, "minute": 40, "second": 7}
